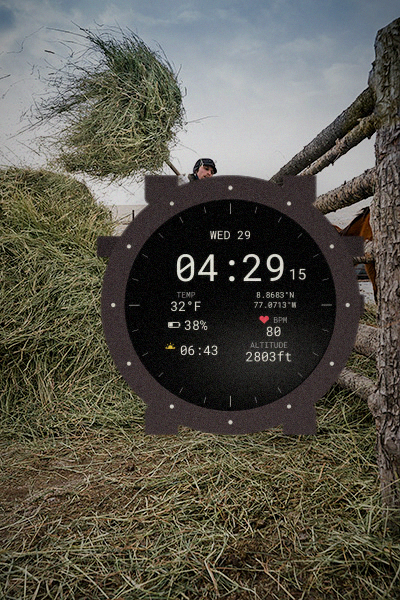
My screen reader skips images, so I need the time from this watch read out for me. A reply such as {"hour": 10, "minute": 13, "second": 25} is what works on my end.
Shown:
{"hour": 4, "minute": 29, "second": 15}
